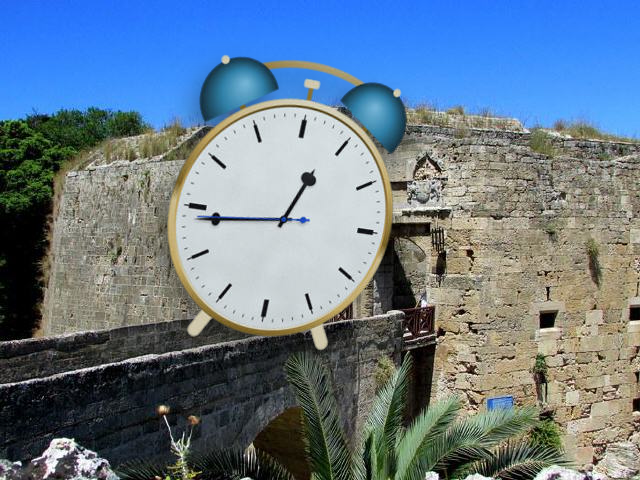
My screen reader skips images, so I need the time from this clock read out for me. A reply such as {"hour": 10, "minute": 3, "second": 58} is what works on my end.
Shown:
{"hour": 12, "minute": 43, "second": 44}
